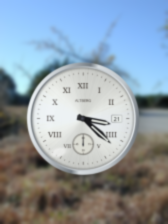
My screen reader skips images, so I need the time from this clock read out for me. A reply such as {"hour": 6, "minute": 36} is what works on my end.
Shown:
{"hour": 3, "minute": 22}
